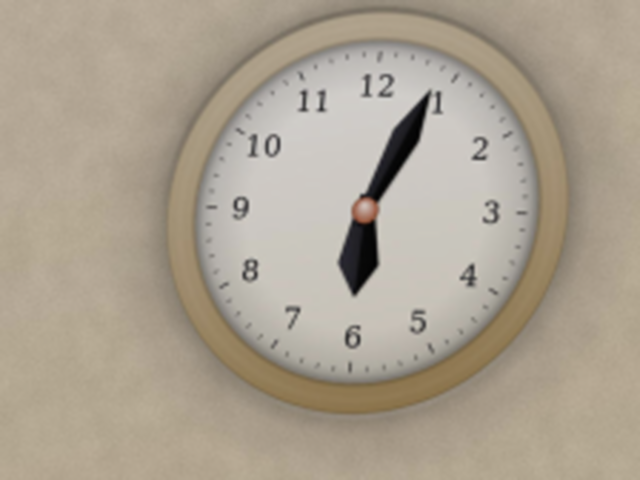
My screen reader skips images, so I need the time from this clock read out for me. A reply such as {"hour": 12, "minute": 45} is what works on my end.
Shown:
{"hour": 6, "minute": 4}
